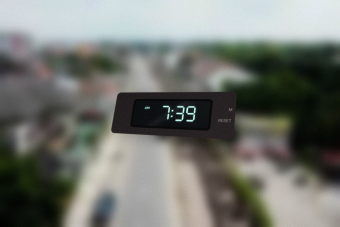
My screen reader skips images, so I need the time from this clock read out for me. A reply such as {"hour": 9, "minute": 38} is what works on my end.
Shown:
{"hour": 7, "minute": 39}
